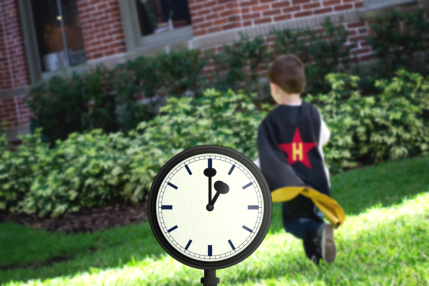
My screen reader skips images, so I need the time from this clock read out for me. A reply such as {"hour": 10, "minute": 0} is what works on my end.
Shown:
{"hour": 1, "minute": 0}
